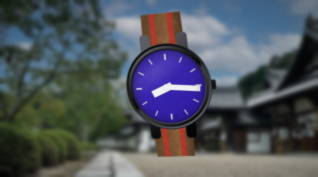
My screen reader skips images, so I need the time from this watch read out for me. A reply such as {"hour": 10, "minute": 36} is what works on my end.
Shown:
{"hour": 8, "minute": 16}
